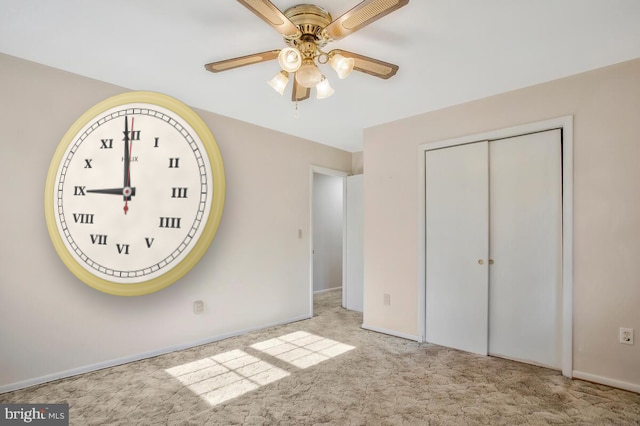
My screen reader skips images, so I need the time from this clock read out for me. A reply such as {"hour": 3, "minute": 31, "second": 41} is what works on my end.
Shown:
{"hour": 8, "minute": 59, "second": 0}
